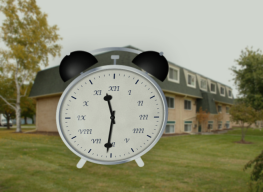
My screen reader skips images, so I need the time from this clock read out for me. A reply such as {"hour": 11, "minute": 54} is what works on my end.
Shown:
{"hour": 11, "minute": 31}
